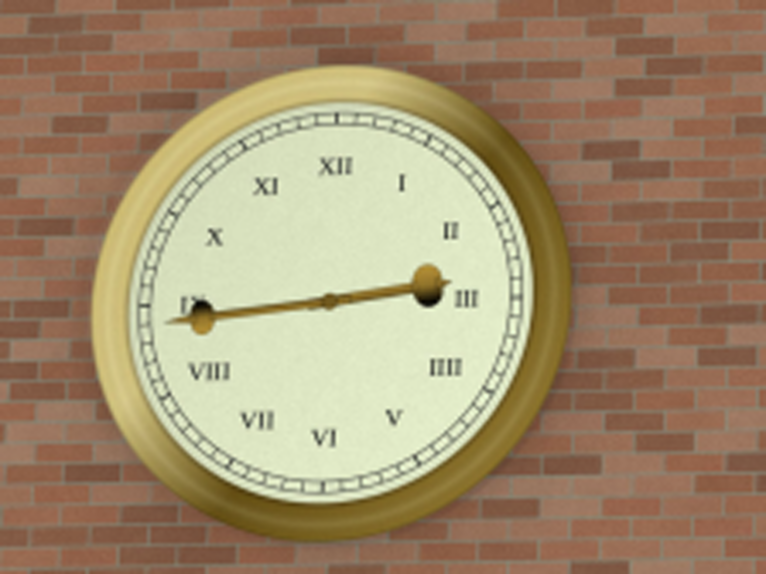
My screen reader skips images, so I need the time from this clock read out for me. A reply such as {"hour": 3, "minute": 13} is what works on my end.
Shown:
{"hour": 2, "minute": 44}
